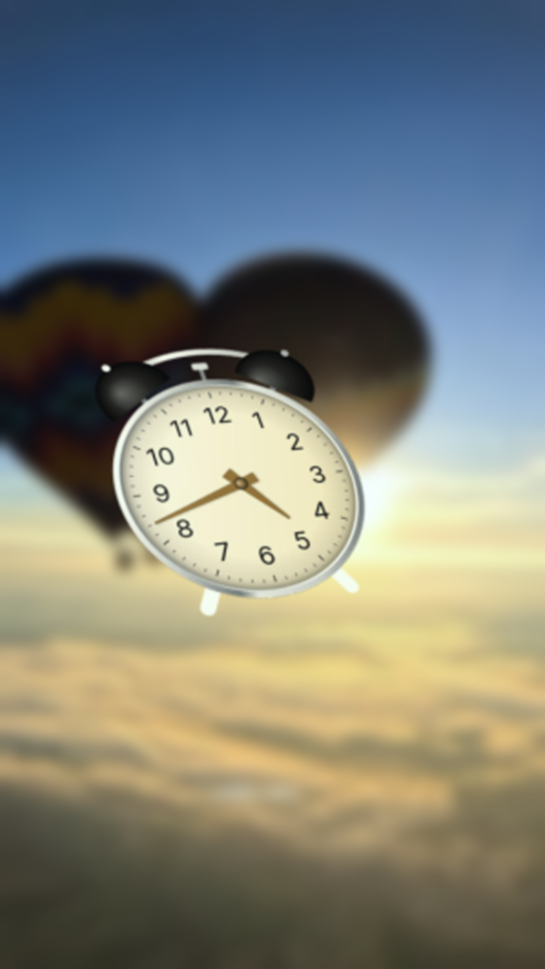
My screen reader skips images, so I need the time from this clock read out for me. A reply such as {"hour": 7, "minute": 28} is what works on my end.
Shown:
{"hour": 4, "minute": 42}
